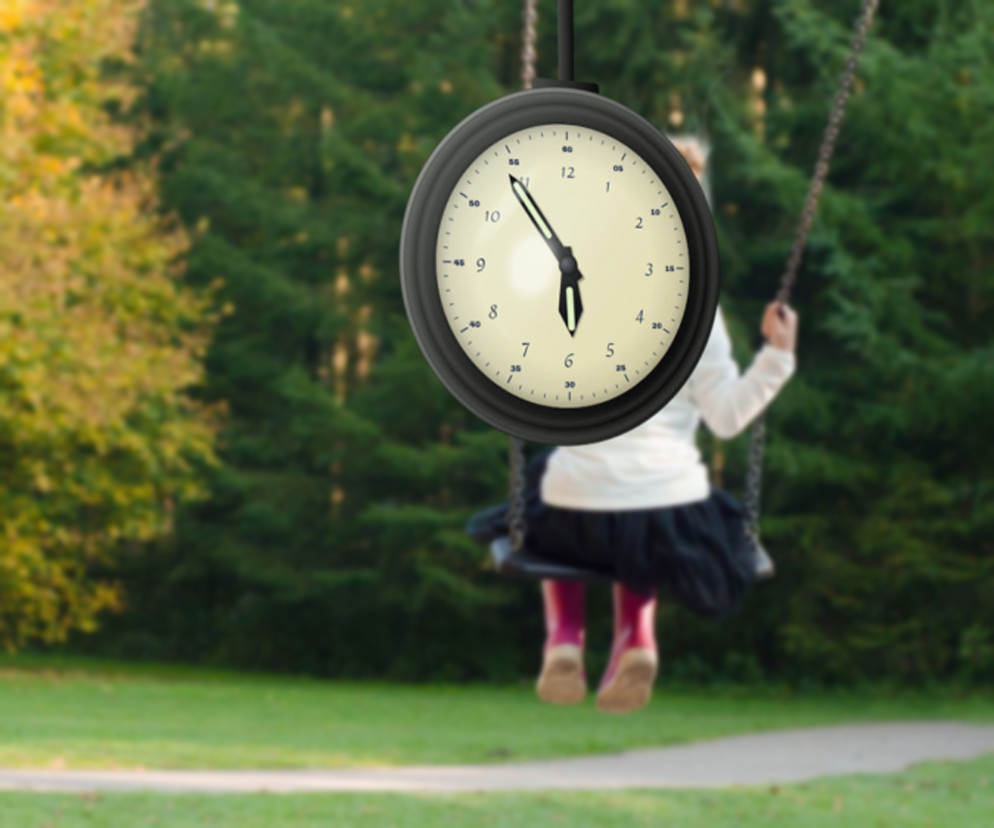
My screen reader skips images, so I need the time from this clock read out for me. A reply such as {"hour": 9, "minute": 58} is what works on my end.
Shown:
{"hour": 5, "minute": 54}
